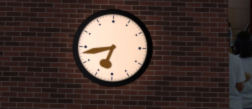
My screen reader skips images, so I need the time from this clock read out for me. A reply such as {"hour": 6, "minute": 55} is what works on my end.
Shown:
{"hour": 6, "minute": 43}
